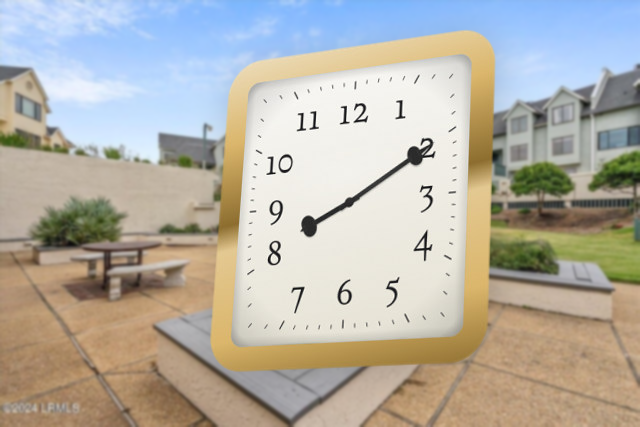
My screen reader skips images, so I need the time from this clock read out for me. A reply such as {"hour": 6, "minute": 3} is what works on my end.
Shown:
{"hour": 8, "minute": 10}
